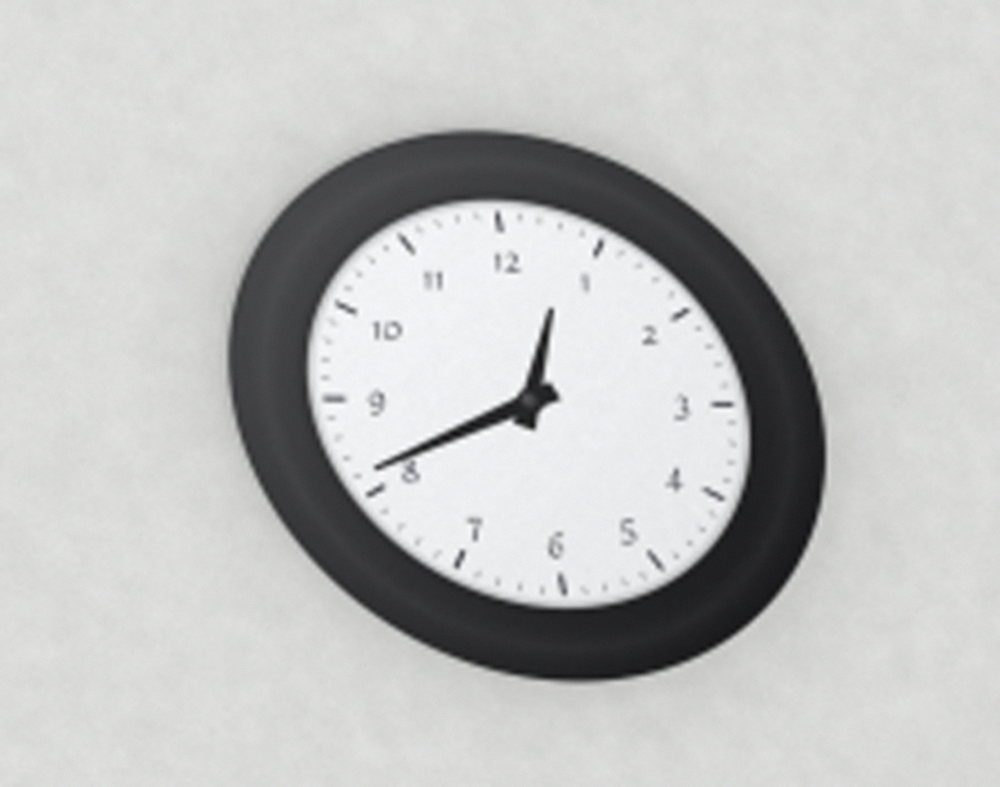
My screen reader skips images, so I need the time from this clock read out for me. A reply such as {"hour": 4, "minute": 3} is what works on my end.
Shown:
{"hour": 12, "minute": 41}
